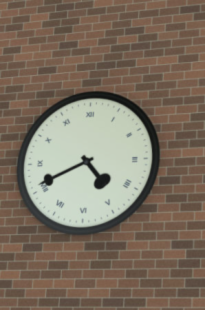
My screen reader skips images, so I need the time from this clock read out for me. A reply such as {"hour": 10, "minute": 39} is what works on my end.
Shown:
{"hour": 4, "minute": 41}
